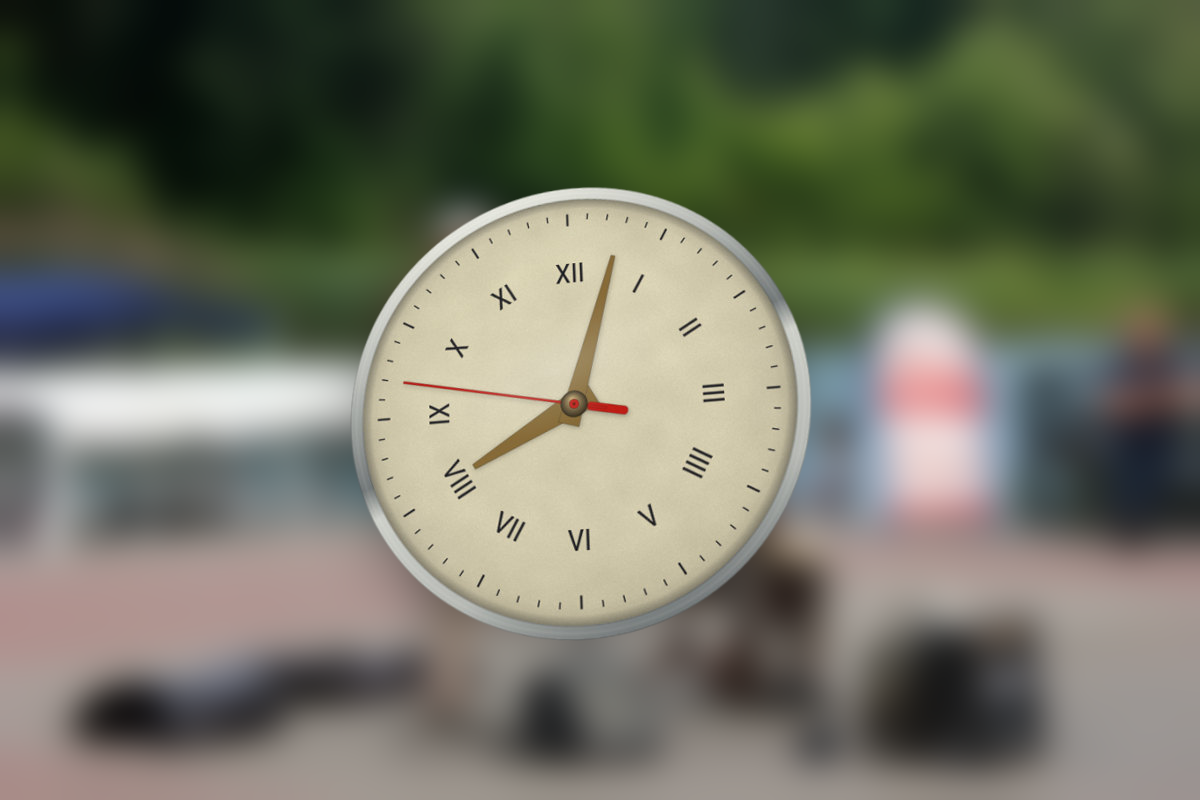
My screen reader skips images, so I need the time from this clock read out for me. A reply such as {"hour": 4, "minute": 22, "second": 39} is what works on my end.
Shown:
{"hour": 8, "minute": 2, "second": 47}
